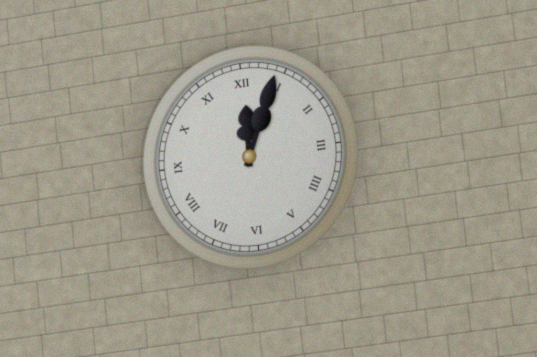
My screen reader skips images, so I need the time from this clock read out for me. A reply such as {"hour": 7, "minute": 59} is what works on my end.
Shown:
{"hour": 12, "minute": 4}
